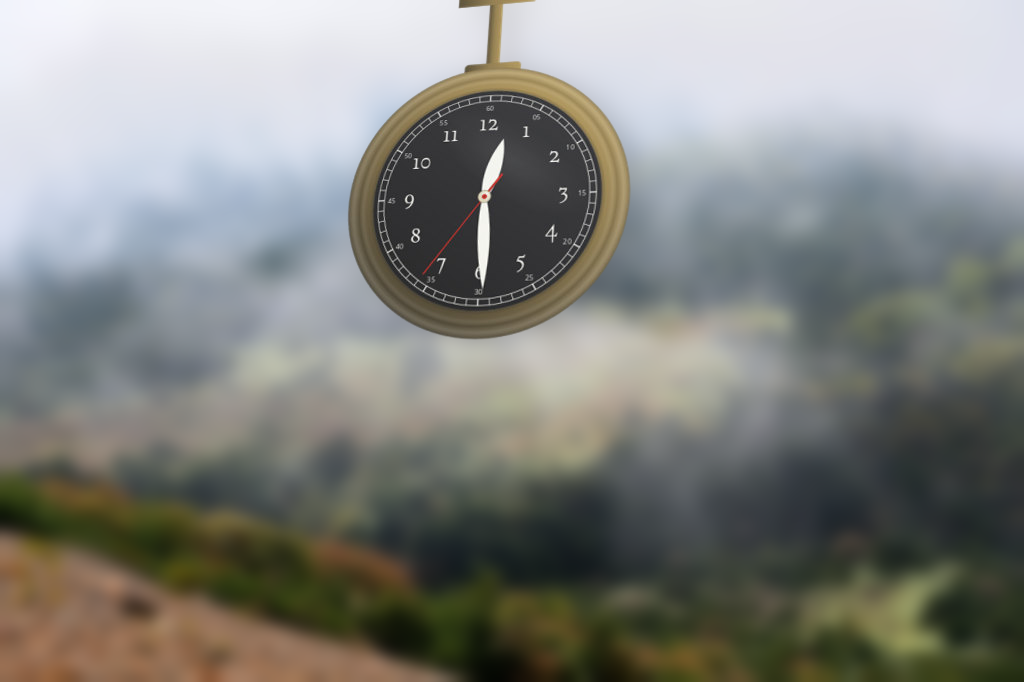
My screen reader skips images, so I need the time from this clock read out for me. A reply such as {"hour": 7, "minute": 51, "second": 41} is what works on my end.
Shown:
{"hour": 12, "minute": 29, "second": 36}
